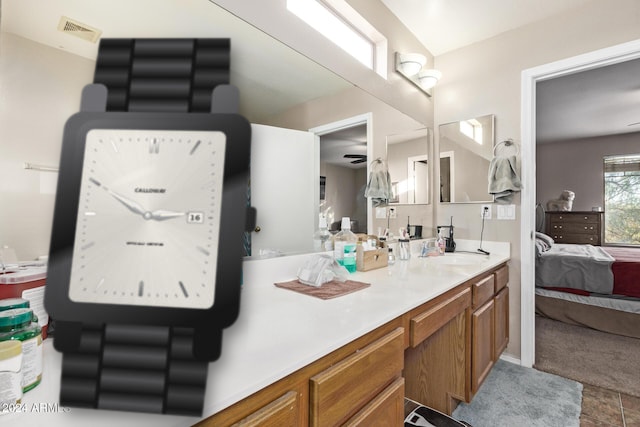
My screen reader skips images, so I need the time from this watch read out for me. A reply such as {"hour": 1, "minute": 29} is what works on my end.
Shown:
{"hour": 2, "minute": 50}
